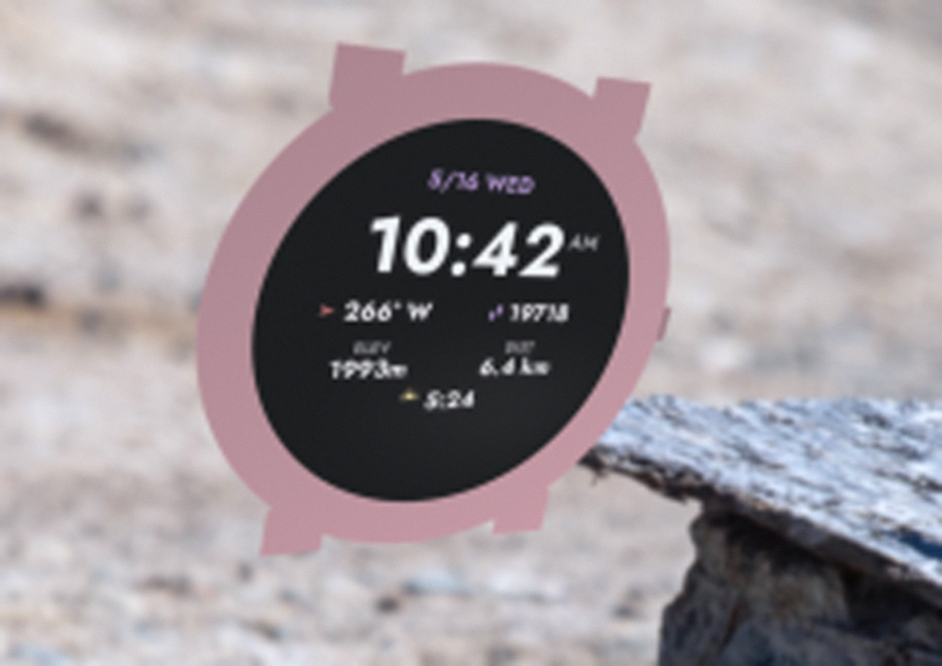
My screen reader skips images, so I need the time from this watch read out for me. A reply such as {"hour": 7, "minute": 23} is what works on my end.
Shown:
{"hour": 10, "minute": 42}
